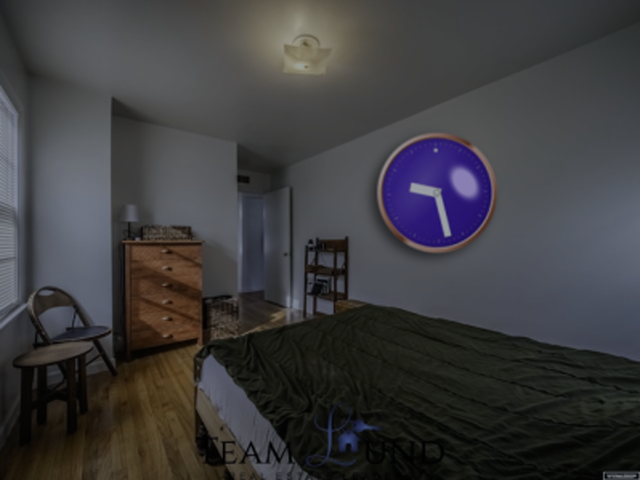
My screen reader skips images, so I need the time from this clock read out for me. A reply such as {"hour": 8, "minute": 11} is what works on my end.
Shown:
{"hour": 9, "minute": 28}
